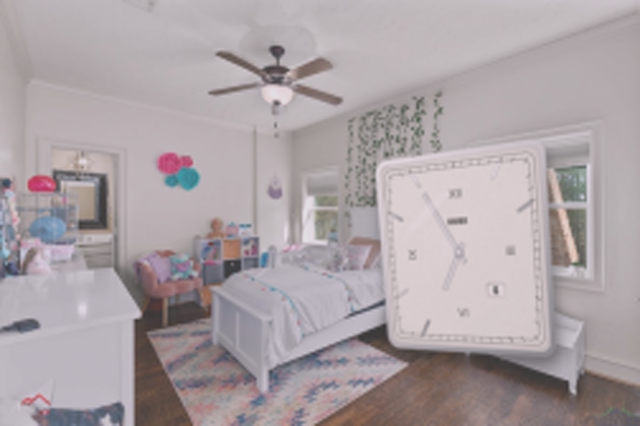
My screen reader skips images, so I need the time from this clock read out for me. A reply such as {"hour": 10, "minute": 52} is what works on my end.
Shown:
{"hour": 6, "minute": 55}
